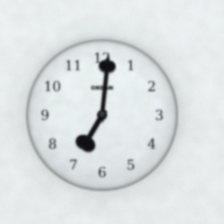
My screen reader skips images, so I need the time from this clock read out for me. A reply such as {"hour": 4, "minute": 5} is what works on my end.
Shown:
{"hour": 7, "minute": 1}
